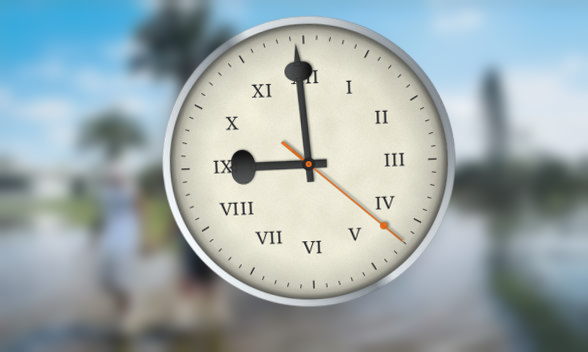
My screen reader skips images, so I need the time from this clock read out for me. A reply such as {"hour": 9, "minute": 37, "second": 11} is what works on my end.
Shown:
{"hour": 8, "minute": 59, "second": 22}
